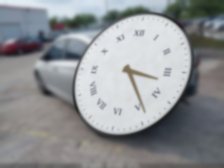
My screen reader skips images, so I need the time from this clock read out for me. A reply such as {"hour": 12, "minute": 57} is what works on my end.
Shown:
{"hour": 3, "minute": 24}
